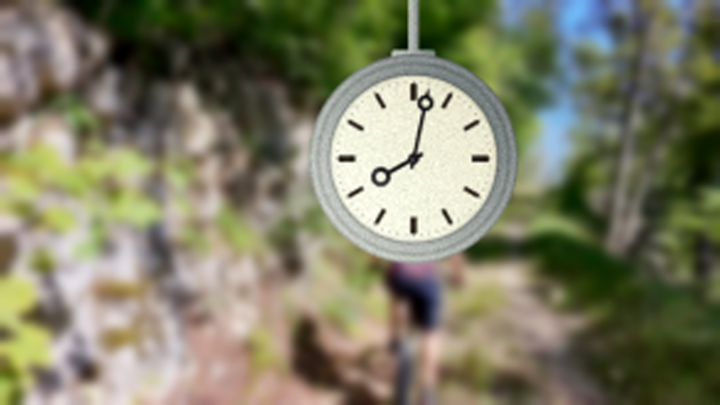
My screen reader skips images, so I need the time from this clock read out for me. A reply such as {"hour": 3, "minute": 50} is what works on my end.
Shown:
{"hour": 8, "minute": 2}
